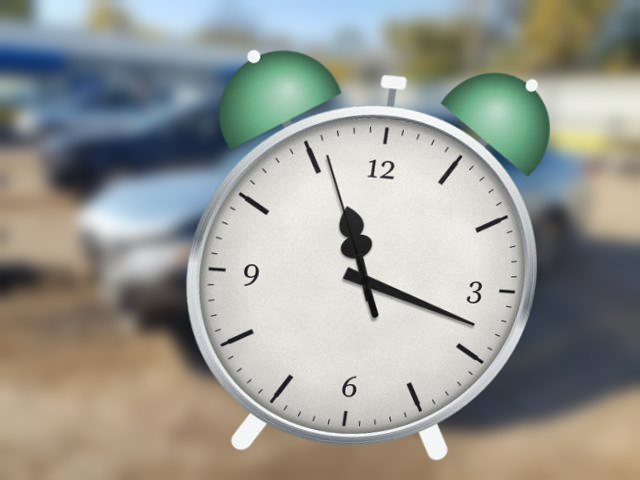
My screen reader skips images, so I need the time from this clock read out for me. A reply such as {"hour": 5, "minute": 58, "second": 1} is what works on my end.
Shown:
{"hour": 11, "minute": 17, "second": 56}
